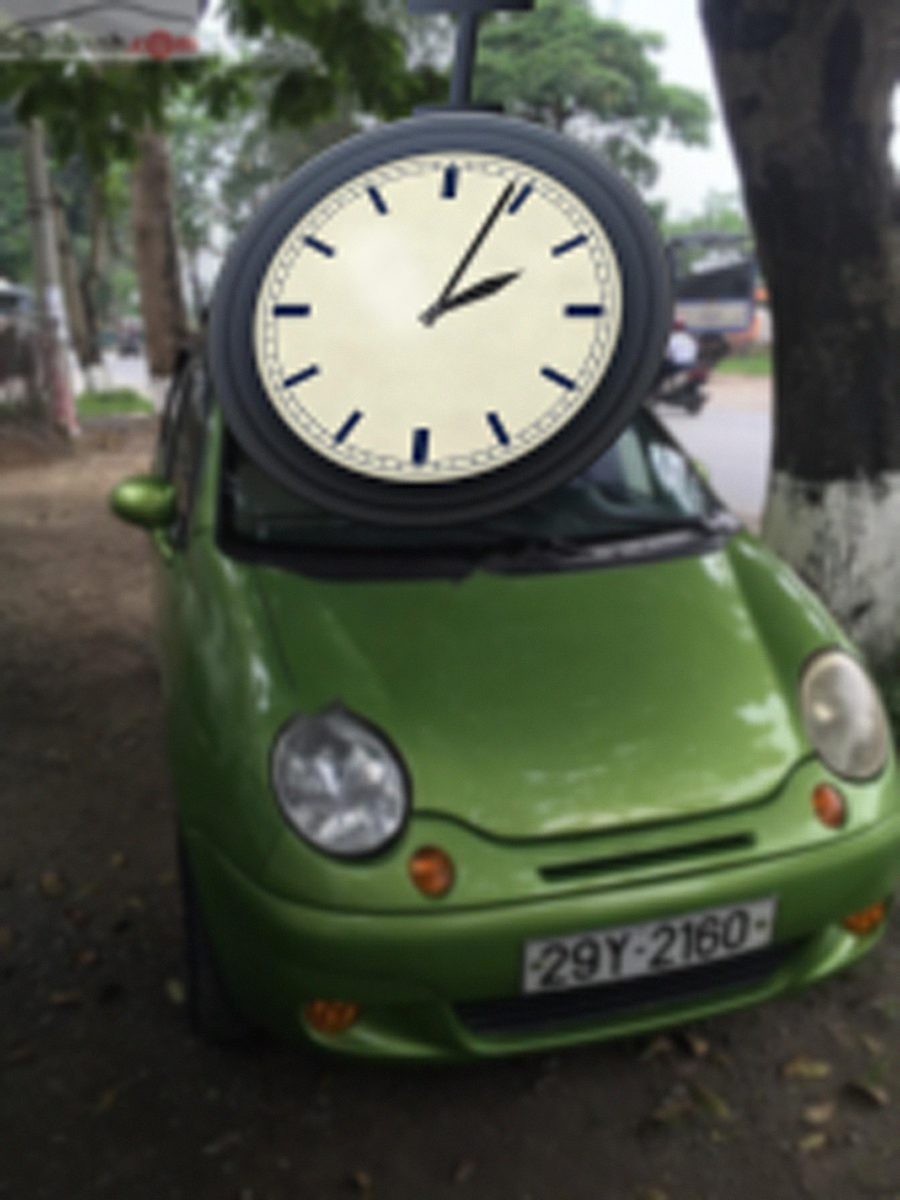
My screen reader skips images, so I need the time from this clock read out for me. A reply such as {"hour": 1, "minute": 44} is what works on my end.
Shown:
{"hour": 2, "minute": 4}
